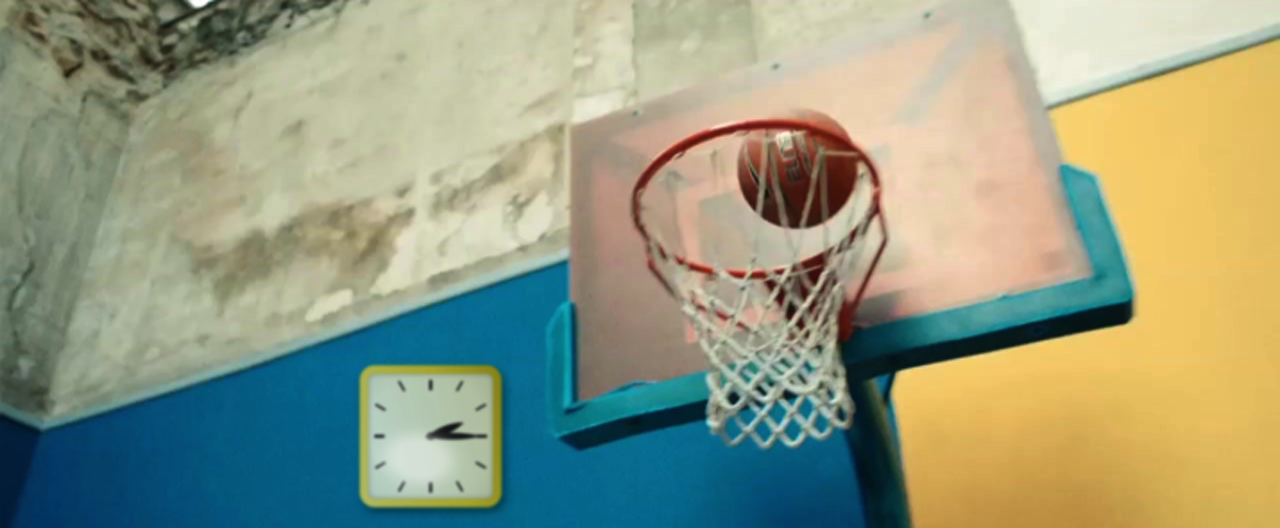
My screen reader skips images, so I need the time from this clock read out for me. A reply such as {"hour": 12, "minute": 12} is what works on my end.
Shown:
{"hour": 2, "minute": 15}
